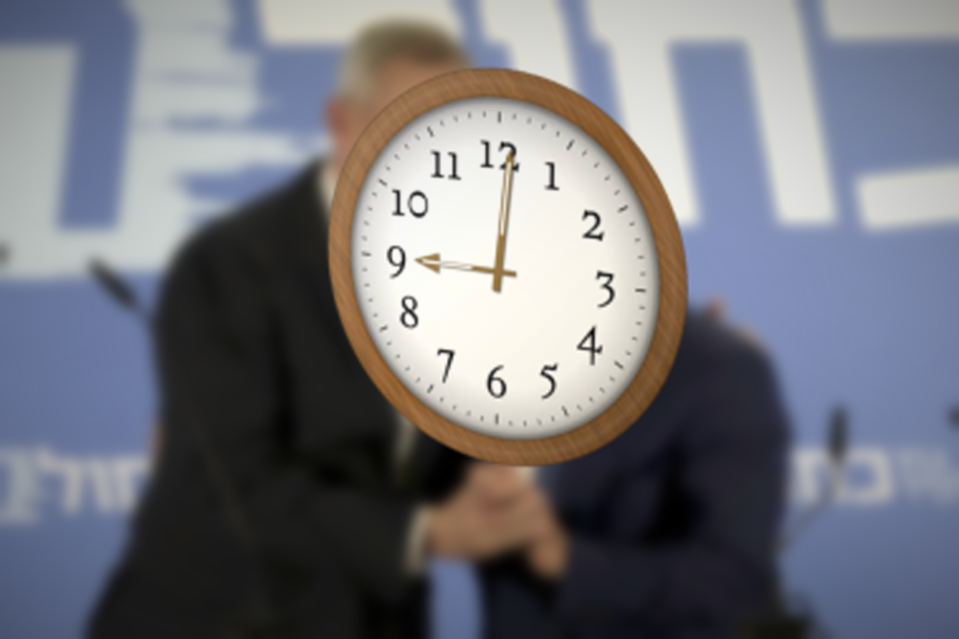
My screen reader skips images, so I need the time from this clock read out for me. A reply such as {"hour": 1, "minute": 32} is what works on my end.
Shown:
{"hour": 9, "minute": 1}
